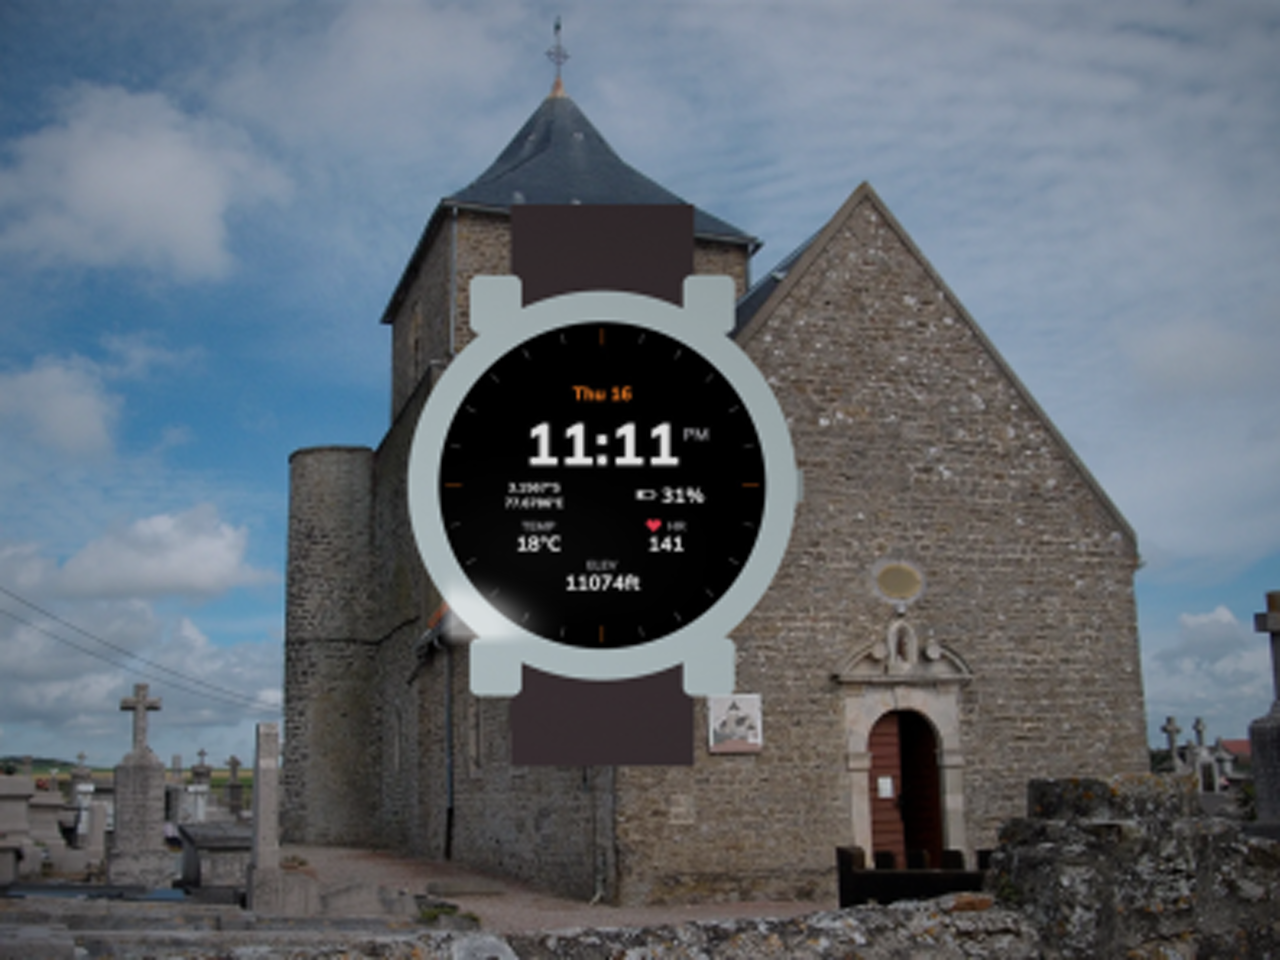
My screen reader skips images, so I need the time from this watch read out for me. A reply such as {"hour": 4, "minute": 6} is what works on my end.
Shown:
{"hour": 11, "minute": 11}
